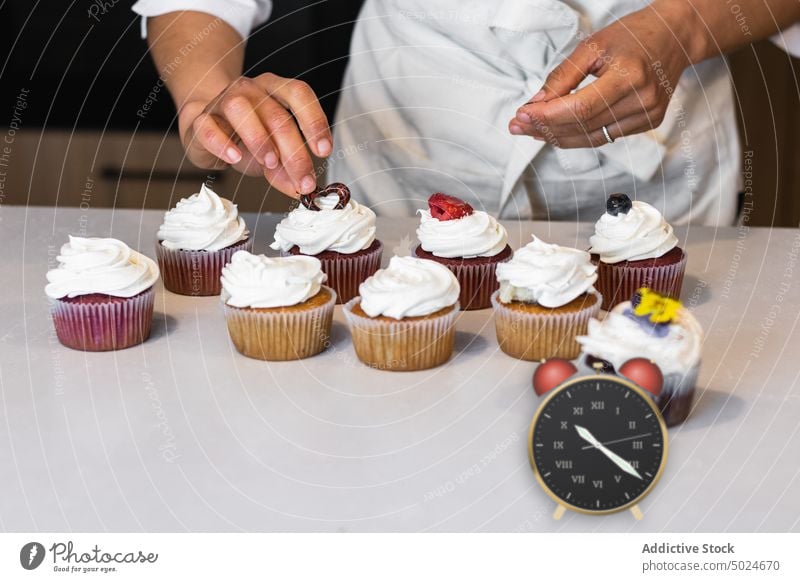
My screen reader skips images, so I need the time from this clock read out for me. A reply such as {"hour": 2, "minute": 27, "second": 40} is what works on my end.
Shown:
{"hour": 10, "minute": 21, "second": 13}
